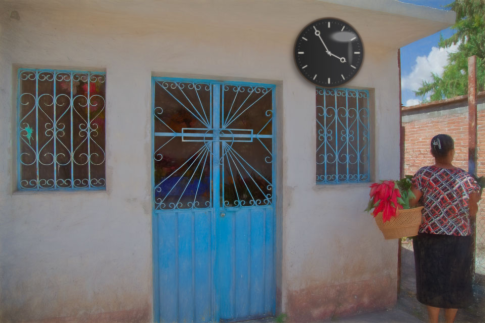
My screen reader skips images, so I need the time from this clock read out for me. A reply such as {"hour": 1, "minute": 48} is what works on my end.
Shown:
{"hour": 3, "minute": 55}
